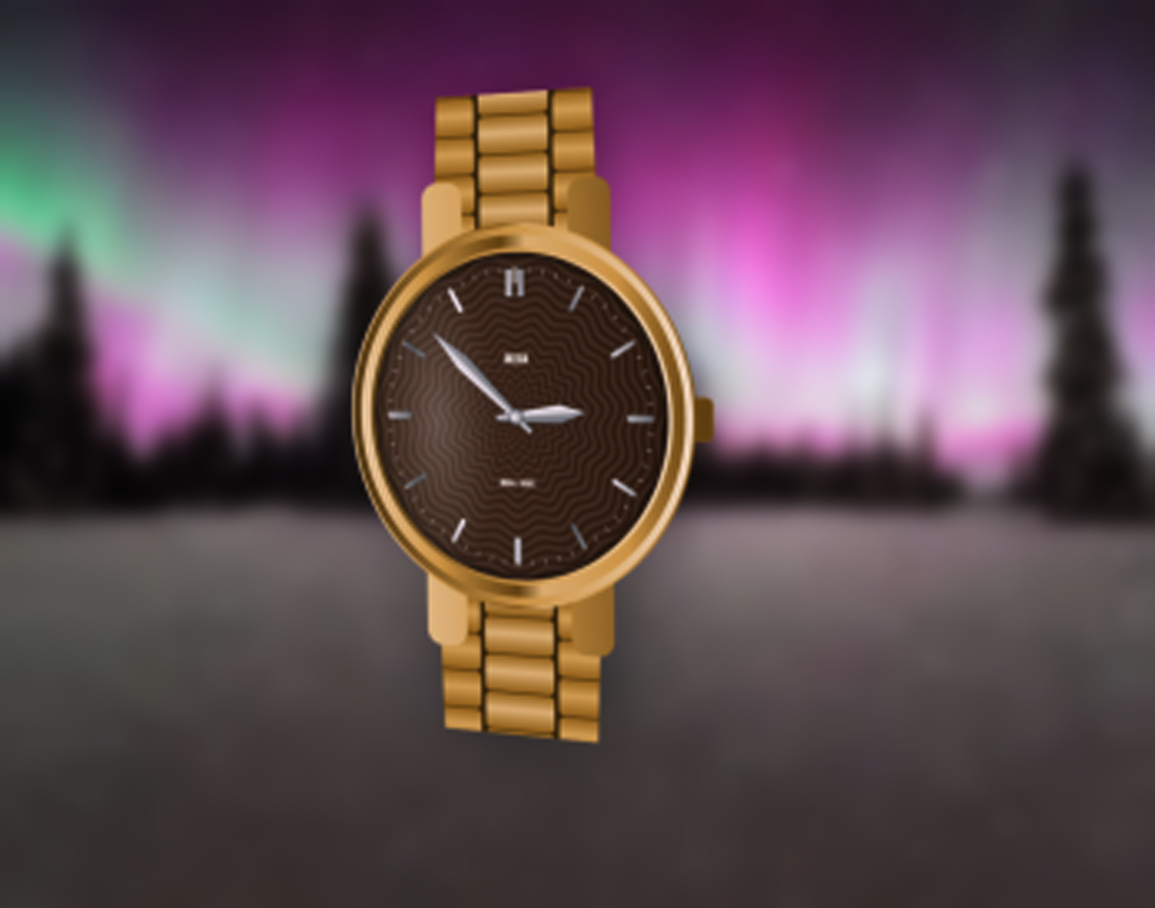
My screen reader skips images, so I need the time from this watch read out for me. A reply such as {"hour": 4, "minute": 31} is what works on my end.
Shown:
{"hour": 2, "minute": 52}
